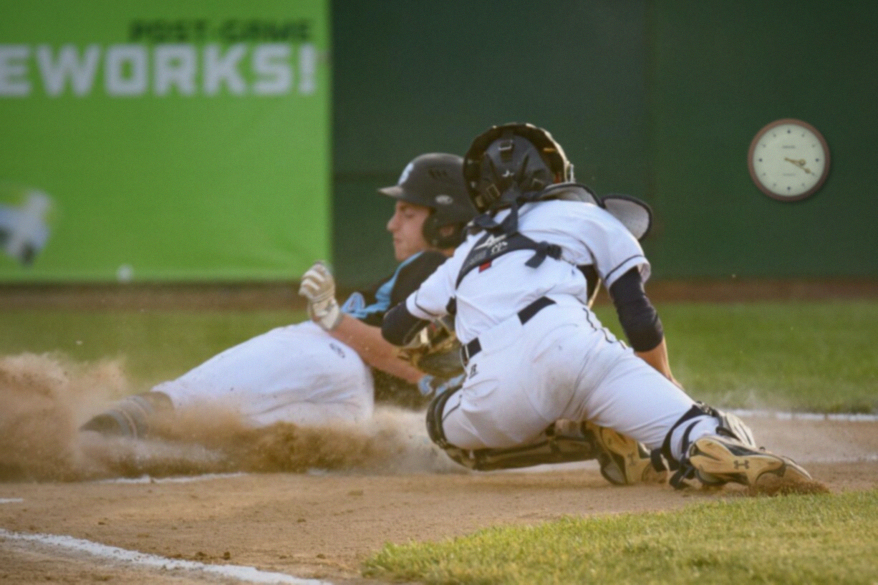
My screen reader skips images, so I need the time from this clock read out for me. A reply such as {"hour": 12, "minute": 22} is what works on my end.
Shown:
{"hour": 3, "minute": 20}
